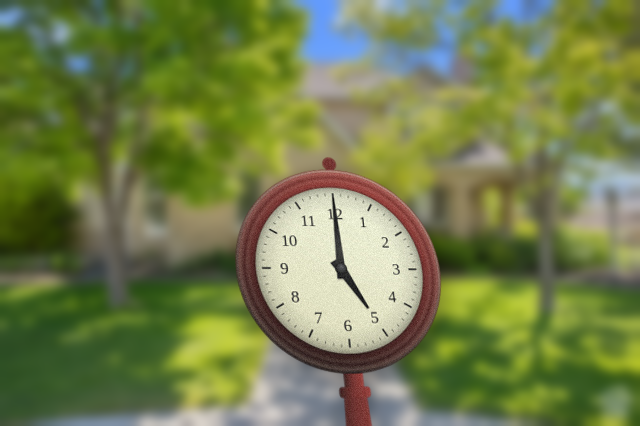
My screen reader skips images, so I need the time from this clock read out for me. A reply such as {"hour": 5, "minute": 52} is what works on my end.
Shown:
{"hour": 5, "minute": 0}
